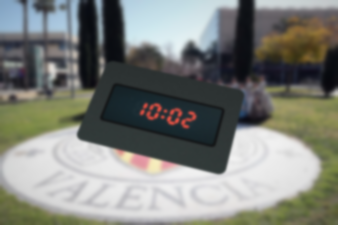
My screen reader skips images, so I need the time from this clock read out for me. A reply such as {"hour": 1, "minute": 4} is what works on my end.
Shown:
{"hour": 10, "minute": 2}
